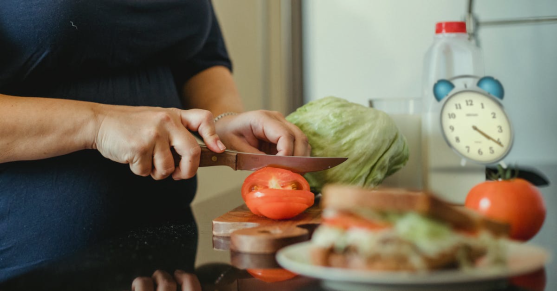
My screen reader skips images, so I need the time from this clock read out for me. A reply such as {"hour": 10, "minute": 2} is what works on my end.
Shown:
{"hour": 4, "minute": 21}
